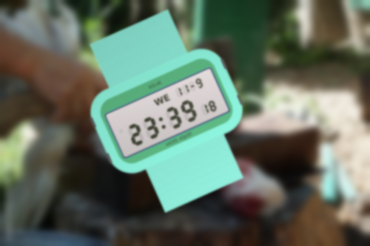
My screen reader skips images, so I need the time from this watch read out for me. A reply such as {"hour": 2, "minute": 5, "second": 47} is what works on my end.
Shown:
{"hour": 23, "minute": 39, "second": 18}
